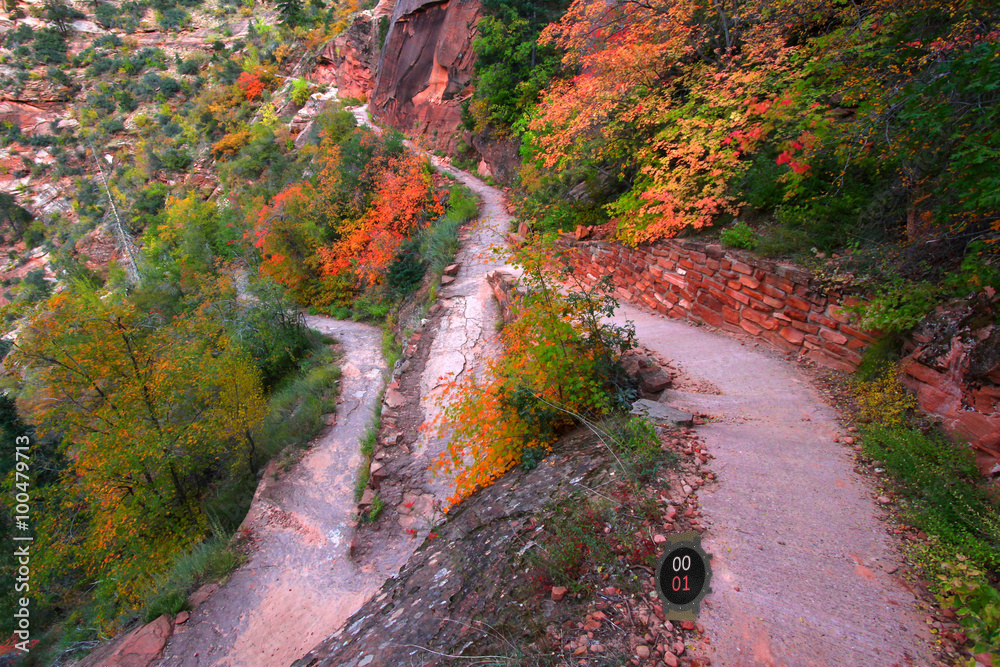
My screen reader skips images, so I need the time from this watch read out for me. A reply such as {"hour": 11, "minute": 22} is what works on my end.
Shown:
{"hour": 0, "minute": 1}
